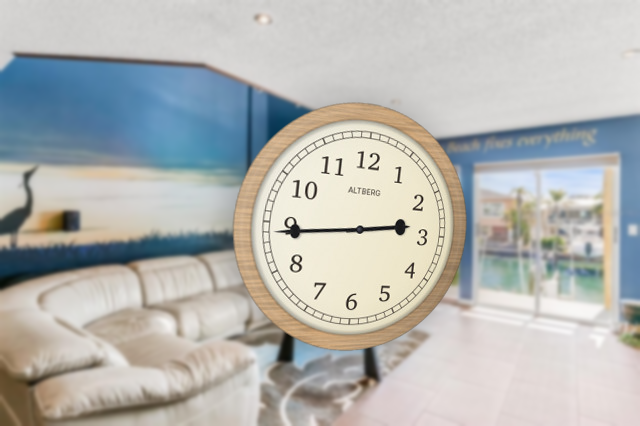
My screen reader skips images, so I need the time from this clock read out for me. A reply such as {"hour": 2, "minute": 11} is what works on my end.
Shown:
{"hour": 2, "minute": 44}
